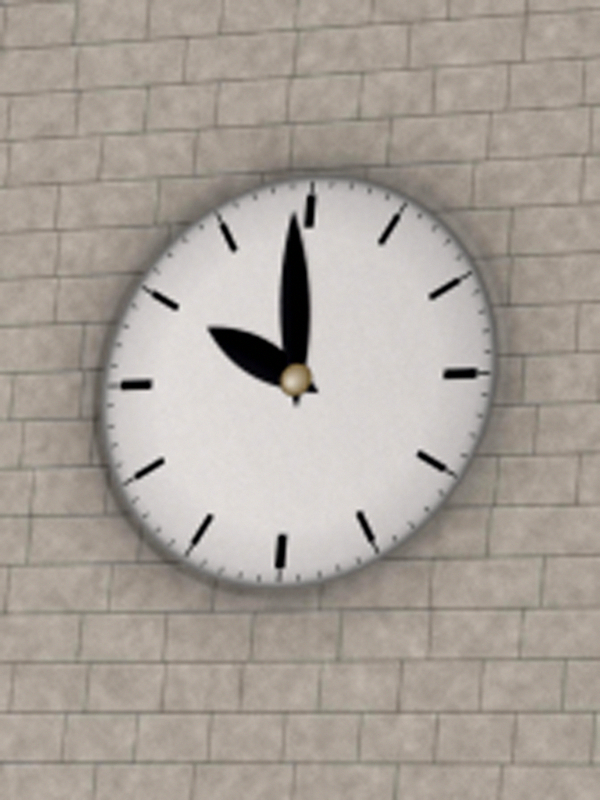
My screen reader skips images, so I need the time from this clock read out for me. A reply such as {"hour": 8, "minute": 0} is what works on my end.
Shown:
{"hour": 9, "minute": 59}
